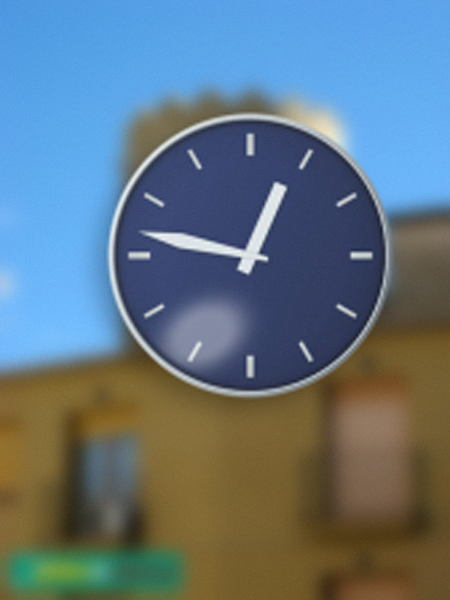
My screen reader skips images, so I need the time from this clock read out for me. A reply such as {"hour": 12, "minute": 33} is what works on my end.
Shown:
{"hour": 12, "minute": 47}
